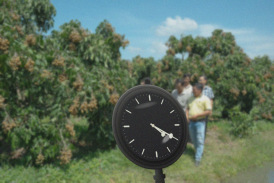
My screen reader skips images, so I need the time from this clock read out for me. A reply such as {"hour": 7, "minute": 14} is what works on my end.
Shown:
{"hour": 4, "minute": 20}
